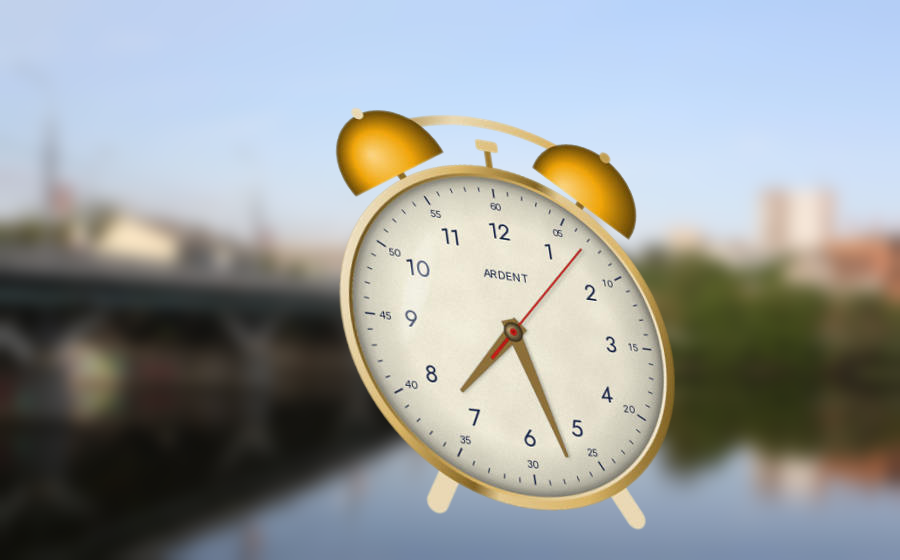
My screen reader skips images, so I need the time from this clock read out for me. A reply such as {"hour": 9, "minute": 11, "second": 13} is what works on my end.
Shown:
{"hour": 7, "minute": 27, "second": 7}
